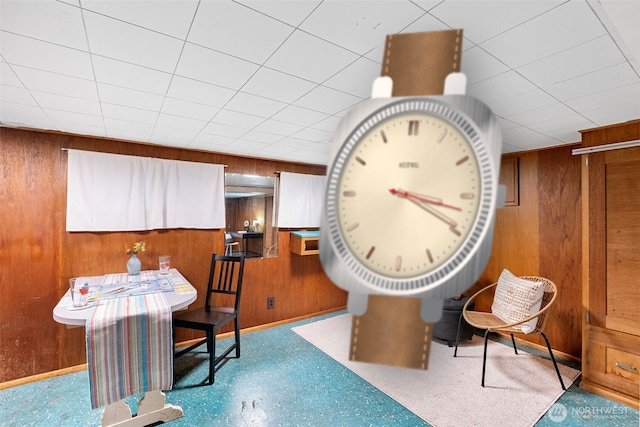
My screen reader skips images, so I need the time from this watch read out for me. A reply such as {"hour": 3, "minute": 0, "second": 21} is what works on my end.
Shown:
{"hour": 3, "minute": 19, "second": 17}
